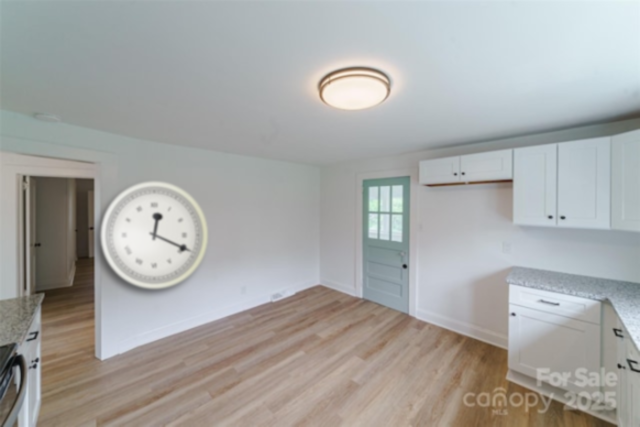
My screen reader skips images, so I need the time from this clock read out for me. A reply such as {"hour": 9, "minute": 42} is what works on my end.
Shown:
{"hour": 12, "minute": 19}
